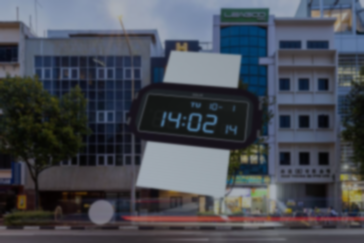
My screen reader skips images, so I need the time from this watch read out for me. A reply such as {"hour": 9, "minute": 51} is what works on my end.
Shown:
{"hour": 14, "minute": 2}
